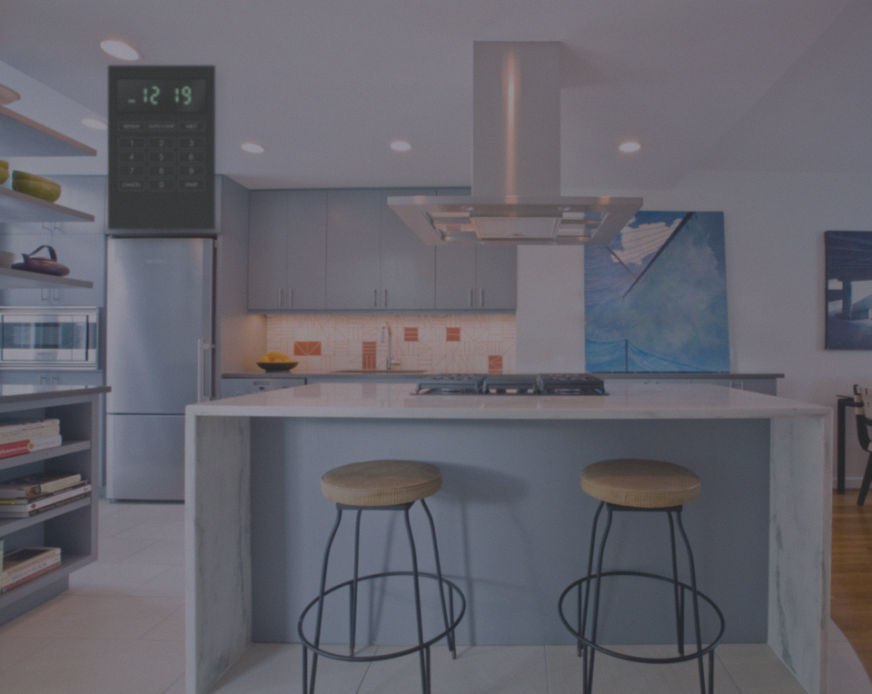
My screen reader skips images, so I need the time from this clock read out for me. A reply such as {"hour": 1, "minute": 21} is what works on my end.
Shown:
{"hour": 12, "minute": 19}
